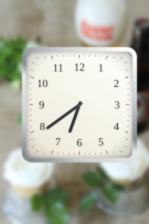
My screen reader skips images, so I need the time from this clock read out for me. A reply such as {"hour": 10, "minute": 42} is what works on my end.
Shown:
{"hour": 6, "minute": 39}
